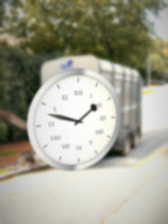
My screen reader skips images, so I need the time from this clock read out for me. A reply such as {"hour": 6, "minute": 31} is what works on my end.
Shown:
{"hour": 1, "minute": 48}
